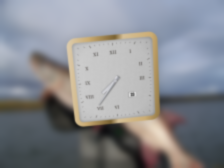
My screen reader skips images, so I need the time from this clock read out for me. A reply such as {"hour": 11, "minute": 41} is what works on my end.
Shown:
{"hour": 7, "minute": 36}
